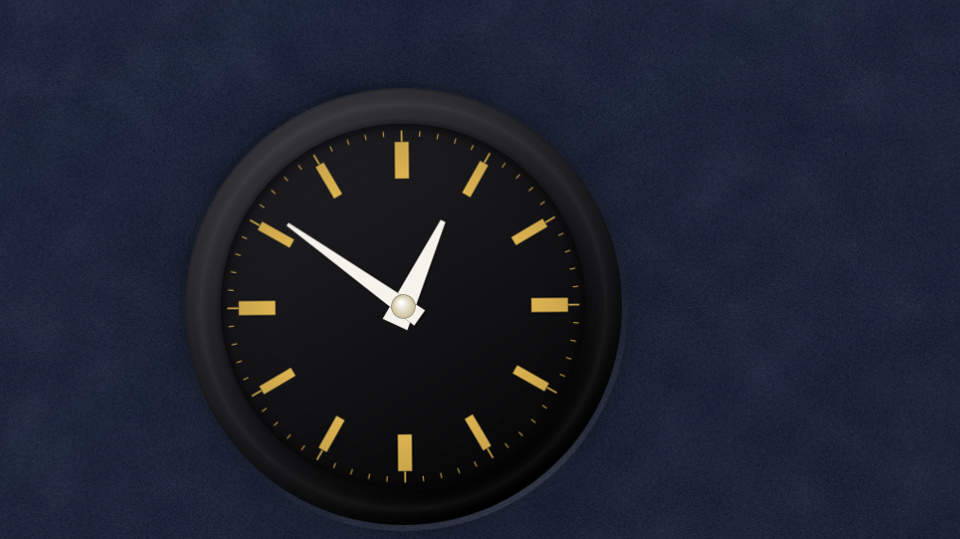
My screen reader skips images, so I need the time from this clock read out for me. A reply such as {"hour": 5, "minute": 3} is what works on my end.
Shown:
{"hour": 12, "minute": 51}
